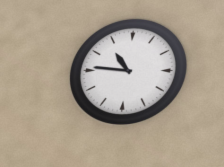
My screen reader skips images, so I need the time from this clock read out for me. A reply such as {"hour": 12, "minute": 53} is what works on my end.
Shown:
{"hour": 10, "minute": 46}
